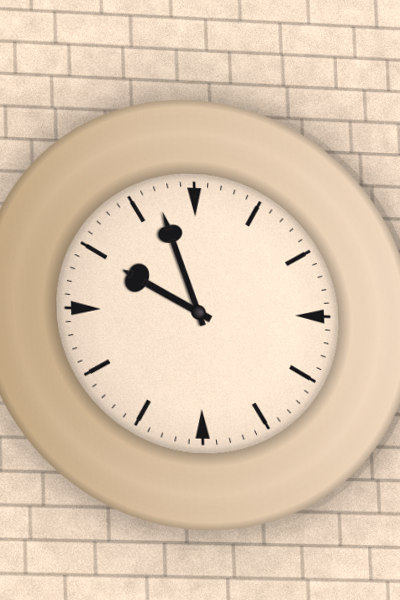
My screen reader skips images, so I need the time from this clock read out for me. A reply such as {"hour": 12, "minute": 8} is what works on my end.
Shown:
{"hour": 9, "minute": 57}
